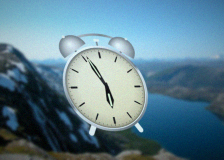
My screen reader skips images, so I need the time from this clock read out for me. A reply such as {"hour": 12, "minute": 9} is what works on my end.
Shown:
{"hour": 5, "minute": 56}
